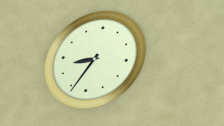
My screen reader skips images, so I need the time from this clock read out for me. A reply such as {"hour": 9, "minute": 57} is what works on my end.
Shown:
{"hour": 8, "minute": 34}
